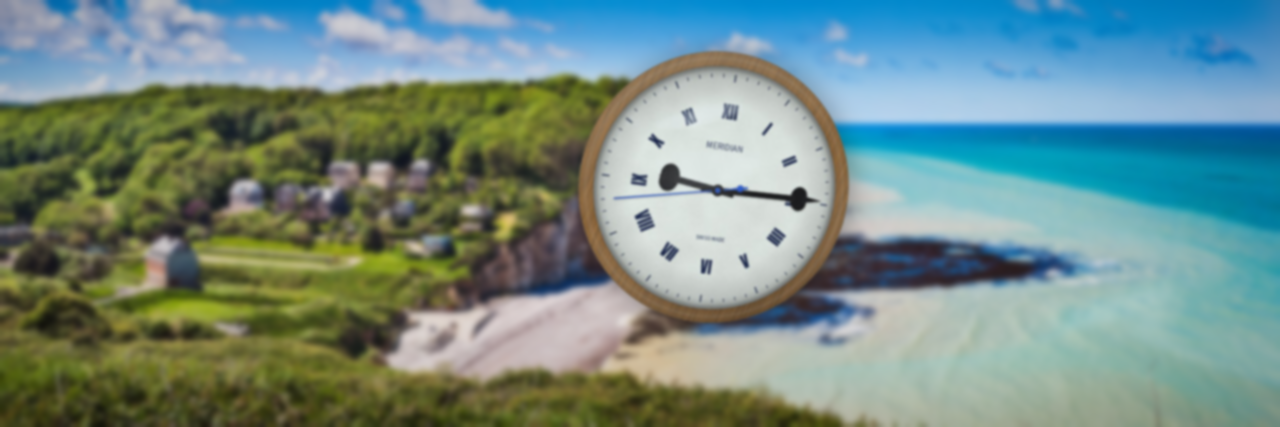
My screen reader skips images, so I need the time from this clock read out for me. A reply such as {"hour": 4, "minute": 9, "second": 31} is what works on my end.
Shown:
{"hour": 9, "minute": 14, "second": 43}
